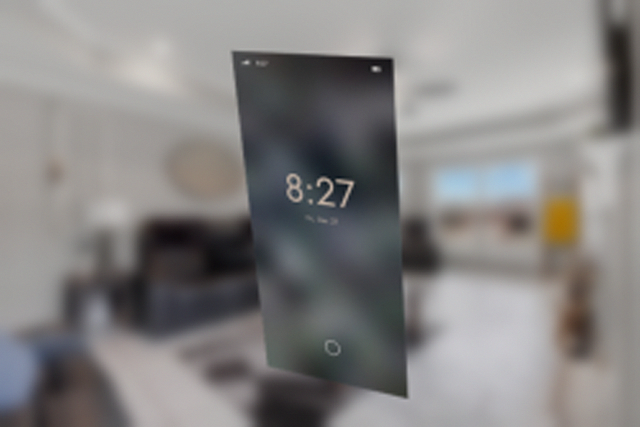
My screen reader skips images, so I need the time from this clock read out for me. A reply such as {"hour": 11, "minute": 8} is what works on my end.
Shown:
{"hour": 8, "minute": 27}
